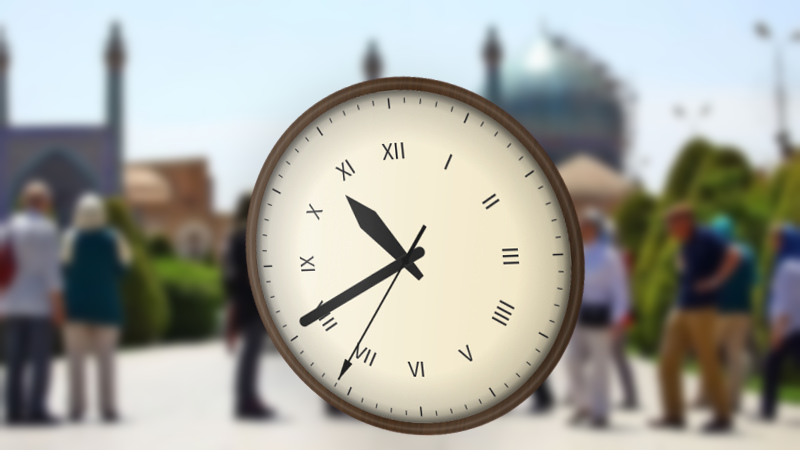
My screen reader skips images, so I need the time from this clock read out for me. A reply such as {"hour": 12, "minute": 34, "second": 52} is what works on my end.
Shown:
{"hour": 10, "minute": 40, "second": 36}
